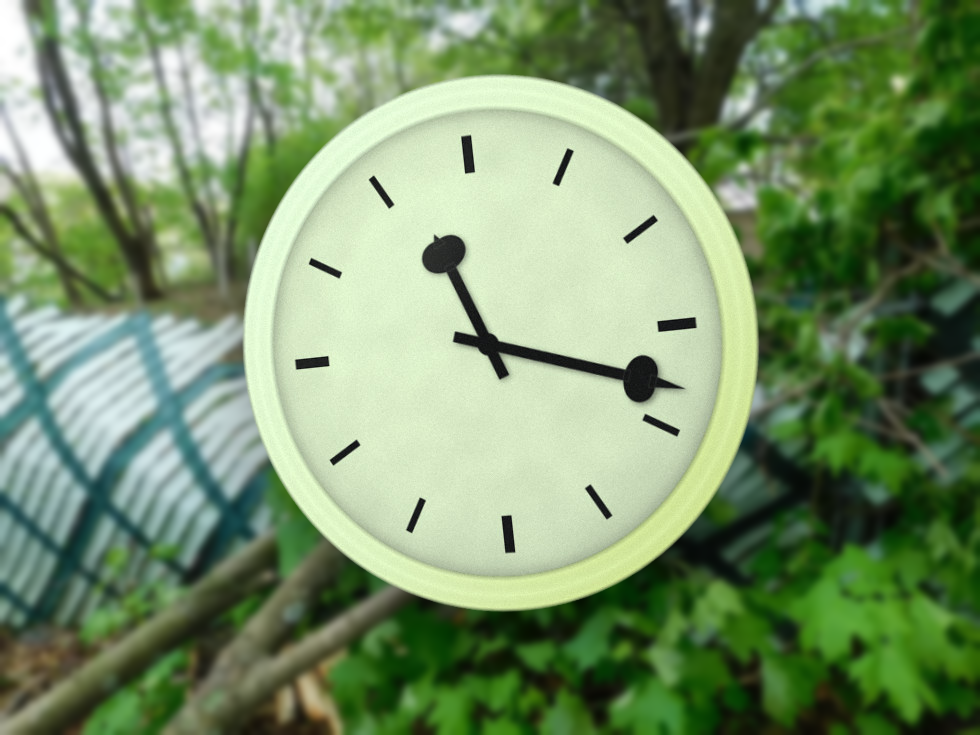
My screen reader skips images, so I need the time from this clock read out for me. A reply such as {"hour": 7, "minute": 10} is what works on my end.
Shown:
{"hour": 11, "minute": 18}
